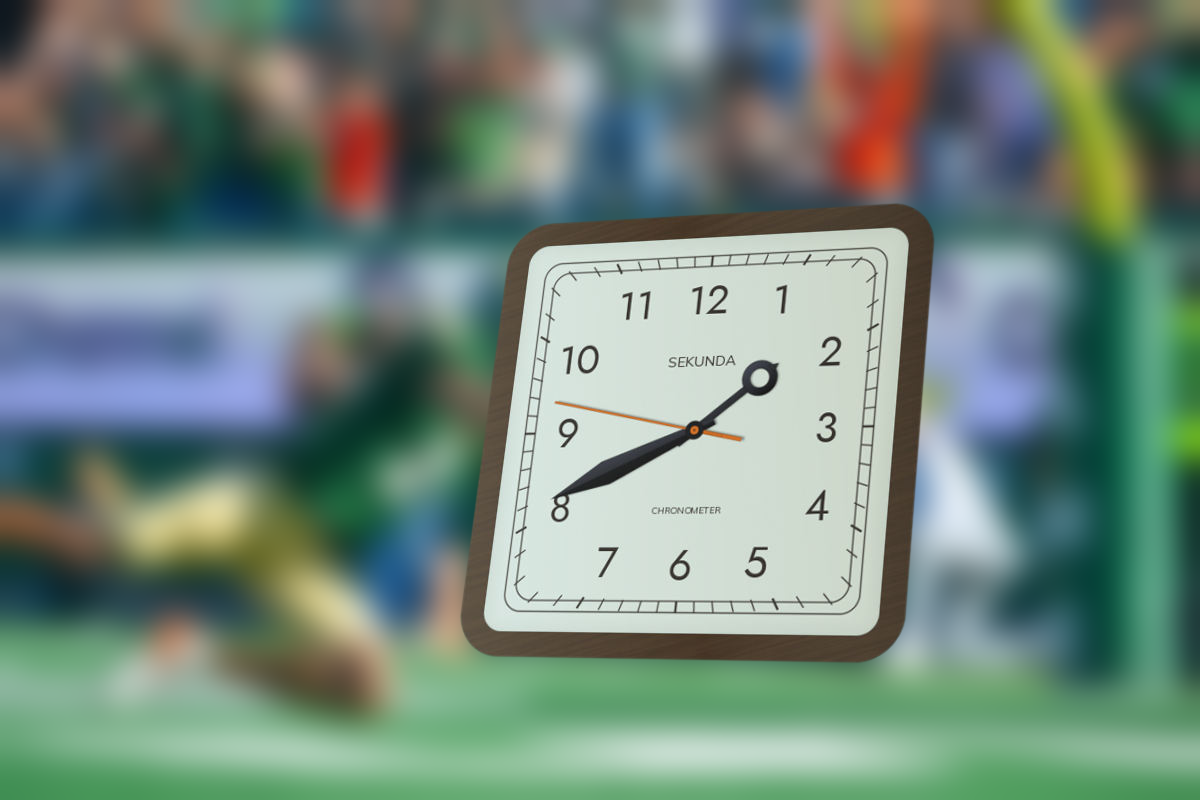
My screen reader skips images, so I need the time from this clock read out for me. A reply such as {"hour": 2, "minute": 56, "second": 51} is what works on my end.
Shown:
{"hour": 1, "minute": 40, "second": 47}
